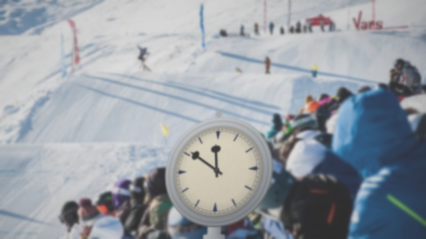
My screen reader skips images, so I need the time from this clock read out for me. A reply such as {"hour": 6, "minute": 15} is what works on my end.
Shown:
{"hour": 11, "minute": 51}
